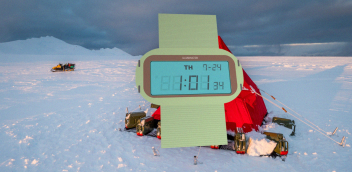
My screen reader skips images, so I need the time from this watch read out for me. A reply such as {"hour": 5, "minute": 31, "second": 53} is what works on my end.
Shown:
{"hour": 1, "minute": 1, "second": 34}
